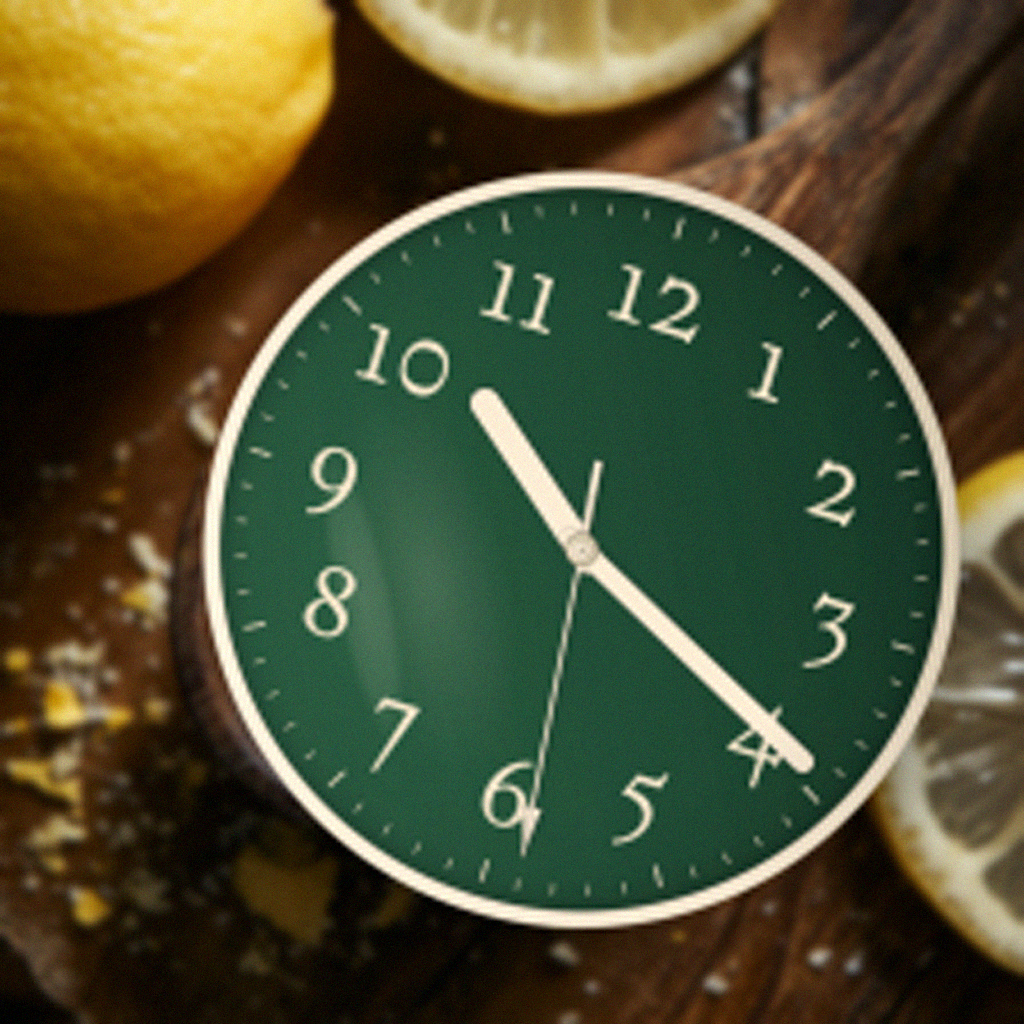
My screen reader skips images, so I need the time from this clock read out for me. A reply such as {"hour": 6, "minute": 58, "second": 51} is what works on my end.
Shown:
{"hour": 10, "minute": 19, "second": 29}
